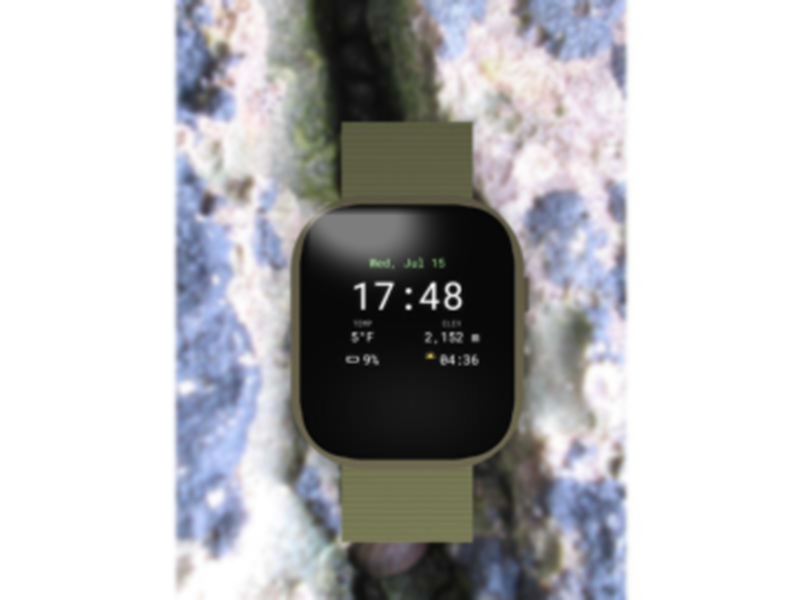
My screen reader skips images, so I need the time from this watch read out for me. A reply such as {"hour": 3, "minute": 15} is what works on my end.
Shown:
{"hour": 17, "minute": 48}
